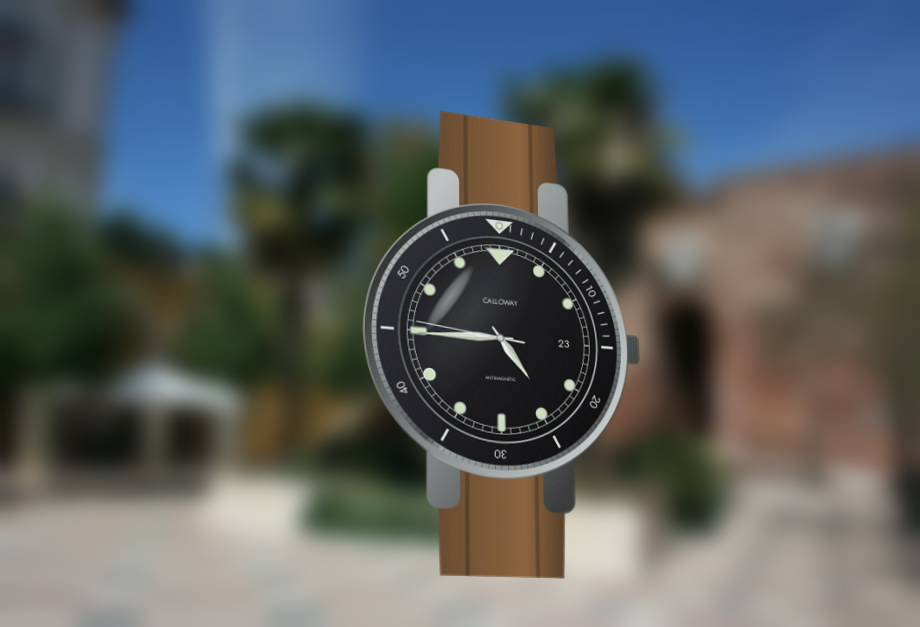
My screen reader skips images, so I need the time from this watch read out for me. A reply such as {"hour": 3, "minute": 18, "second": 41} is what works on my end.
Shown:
{"hour": 4, "minute": 44, "second": 46}
